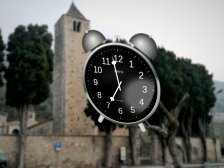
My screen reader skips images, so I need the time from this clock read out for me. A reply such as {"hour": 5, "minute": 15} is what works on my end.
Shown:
{"hour": 6, "minute": 58}
